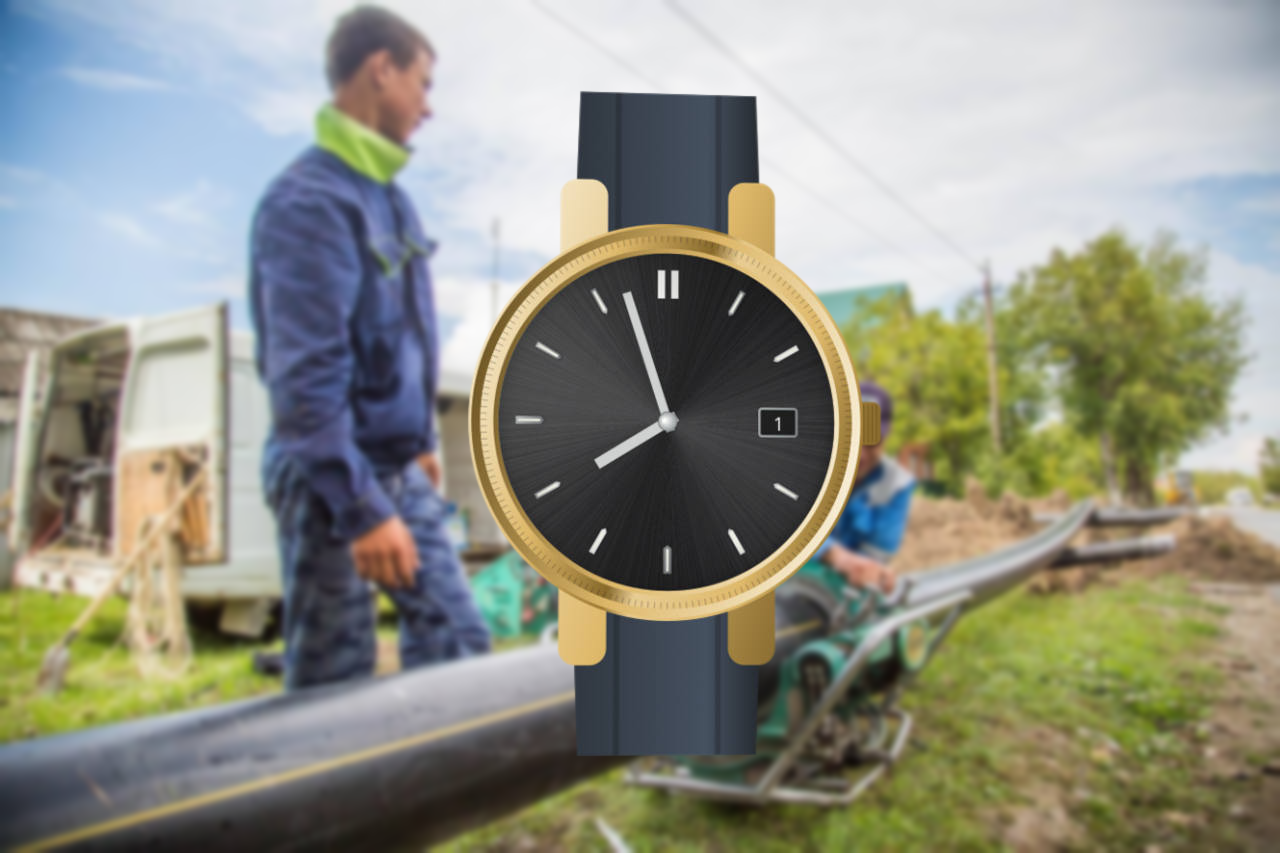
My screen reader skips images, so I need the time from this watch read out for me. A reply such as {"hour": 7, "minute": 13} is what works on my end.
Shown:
{"hour": 7, "minute": 57}
